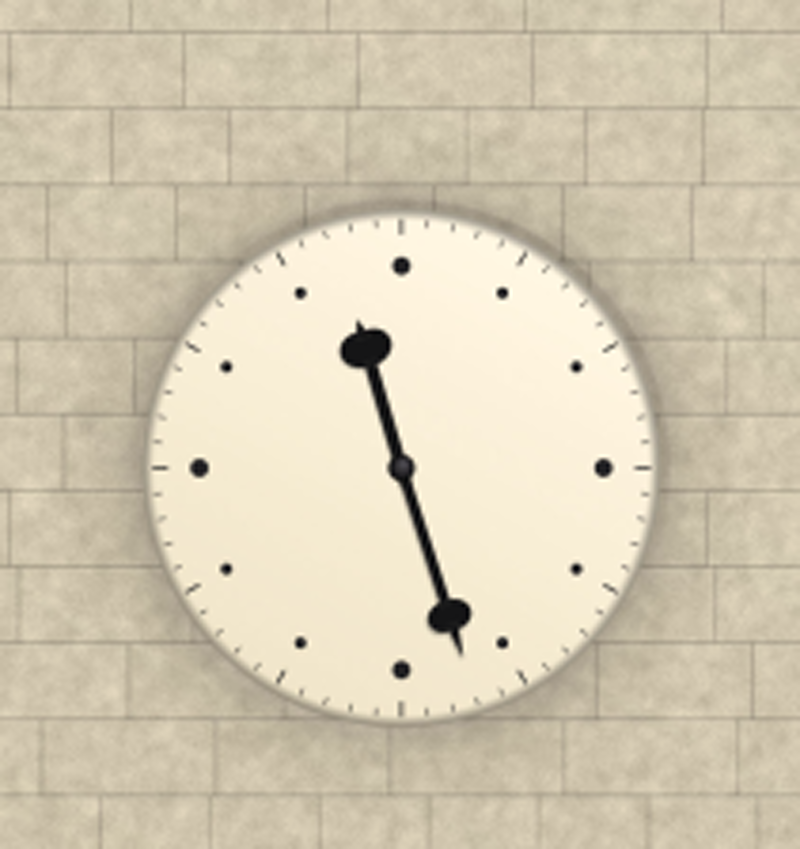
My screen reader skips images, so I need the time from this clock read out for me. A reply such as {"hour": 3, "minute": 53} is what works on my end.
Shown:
{"hour": 11, "minute": 27}
